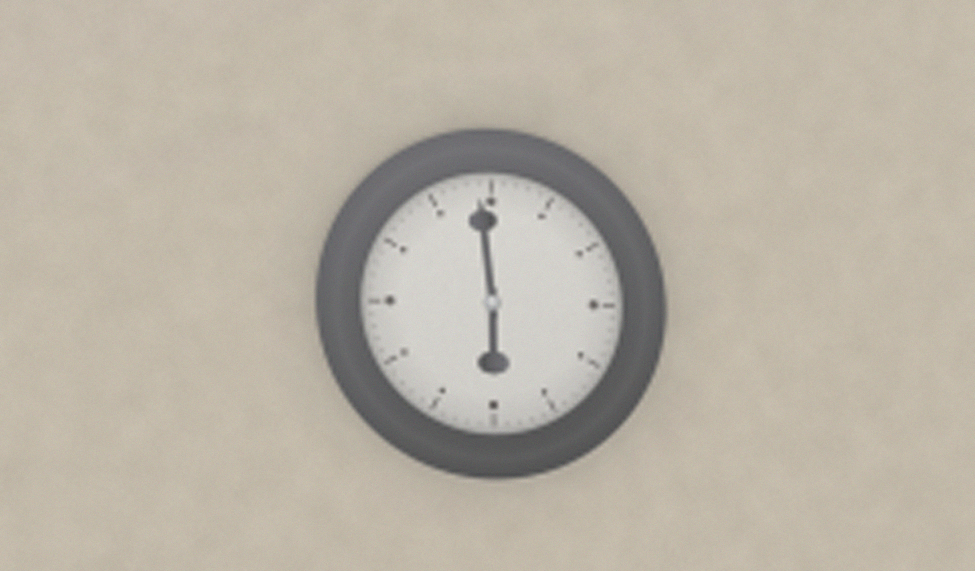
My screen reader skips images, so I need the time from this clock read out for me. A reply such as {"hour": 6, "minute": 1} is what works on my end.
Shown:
{"hour": 5, "minute": 59}
